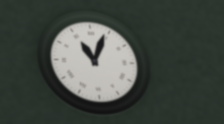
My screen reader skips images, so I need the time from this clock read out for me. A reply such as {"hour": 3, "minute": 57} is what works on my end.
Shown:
{"hour": 11, "minute": 4}
